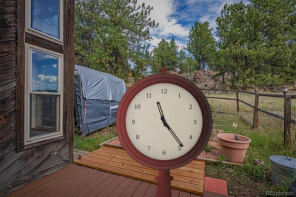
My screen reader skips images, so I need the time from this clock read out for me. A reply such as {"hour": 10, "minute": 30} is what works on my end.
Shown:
{"hour": 11, "minute": 24}
